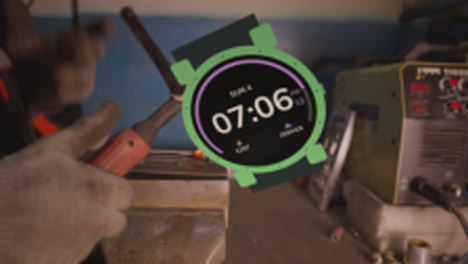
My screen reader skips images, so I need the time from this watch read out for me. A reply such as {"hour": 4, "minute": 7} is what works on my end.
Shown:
{"hour": 7, "minute": 6}
